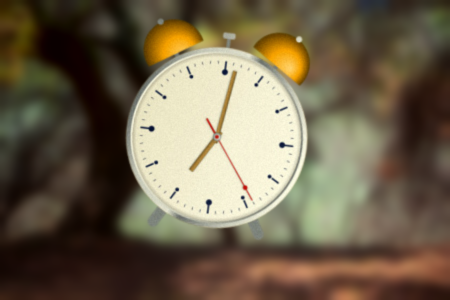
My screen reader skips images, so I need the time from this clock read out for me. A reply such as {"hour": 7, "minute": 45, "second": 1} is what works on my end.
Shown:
{"hour": 7, "minute": 1, "second": 24}
